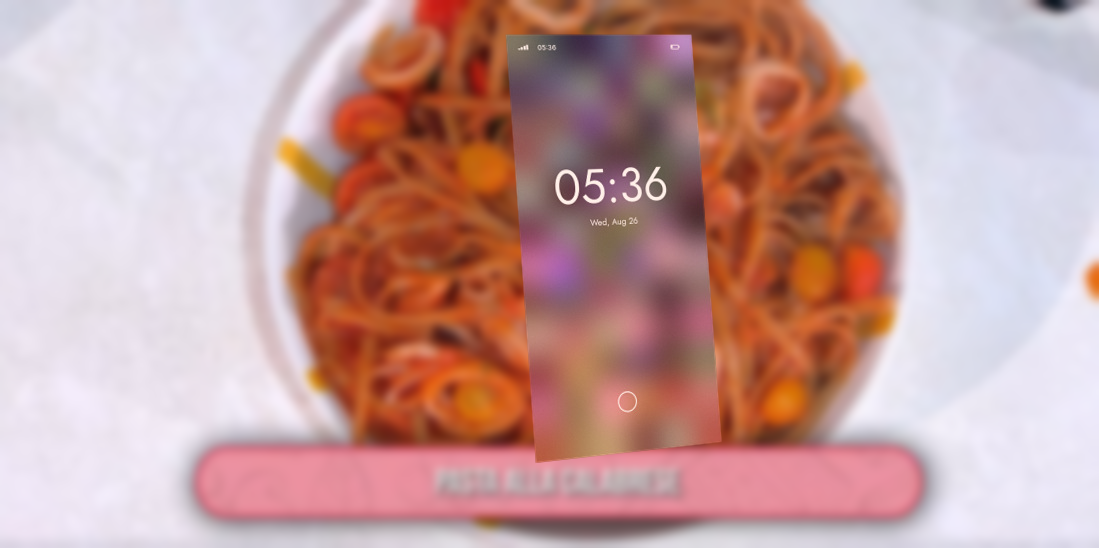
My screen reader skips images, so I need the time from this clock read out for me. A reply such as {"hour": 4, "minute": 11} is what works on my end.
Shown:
{"hour": 5, "minute": 36}
